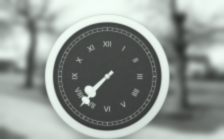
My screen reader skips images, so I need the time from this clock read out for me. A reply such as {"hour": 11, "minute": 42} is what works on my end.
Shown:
{"hour": 7, "minute": 37}
